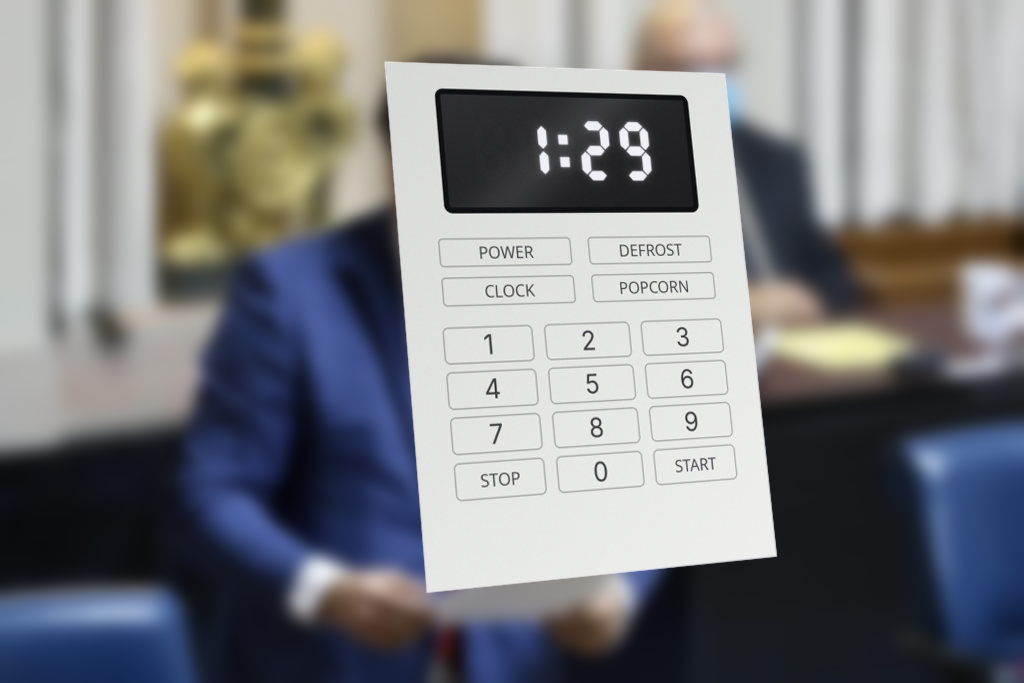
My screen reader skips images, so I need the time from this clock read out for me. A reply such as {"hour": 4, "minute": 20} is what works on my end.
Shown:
{"hour": 1, "minute": 29}
